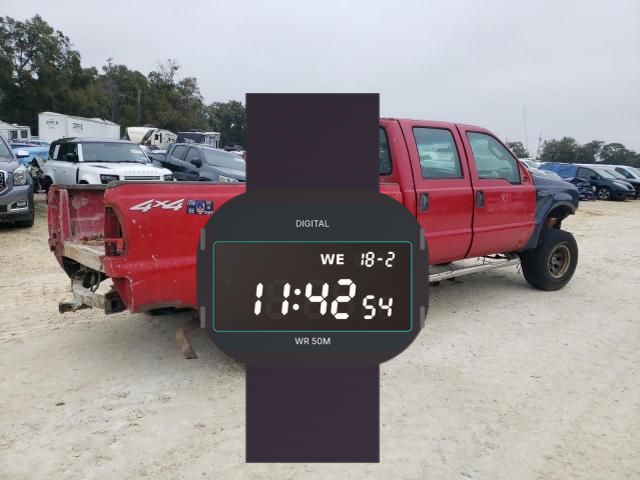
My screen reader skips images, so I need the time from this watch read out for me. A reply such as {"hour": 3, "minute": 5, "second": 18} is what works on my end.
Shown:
{"hour": 11, "minute": 42, "second": 54}
